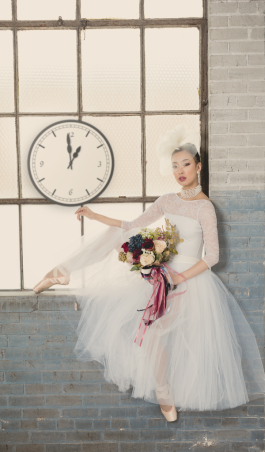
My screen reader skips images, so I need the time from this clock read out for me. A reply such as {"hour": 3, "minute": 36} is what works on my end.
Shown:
{"hour": 12, "minute": 59}
